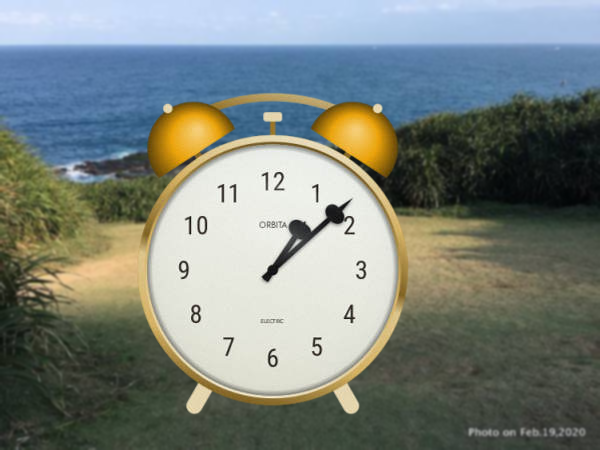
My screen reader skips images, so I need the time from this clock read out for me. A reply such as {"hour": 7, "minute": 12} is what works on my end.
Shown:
{"hour": 1, "minute": 8}
